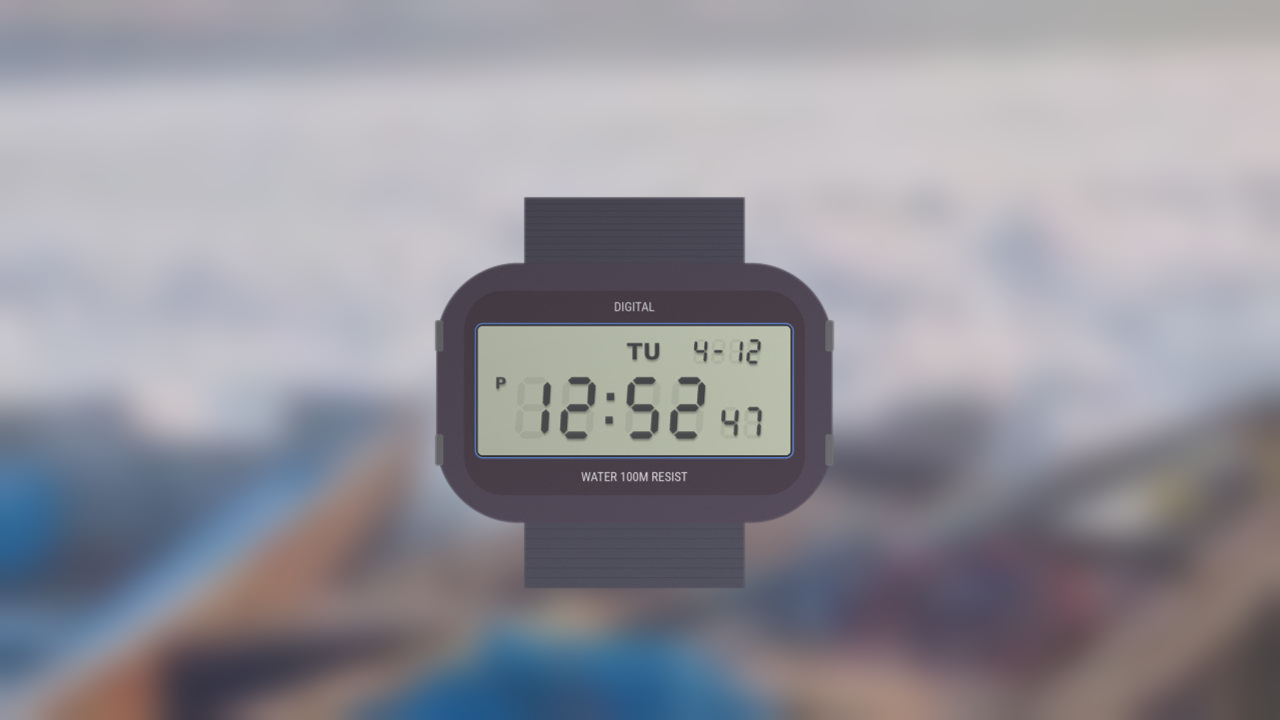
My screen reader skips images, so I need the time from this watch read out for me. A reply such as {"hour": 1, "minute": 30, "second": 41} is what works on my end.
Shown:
{"hour": 12, "minute": 52, "second": 47}
